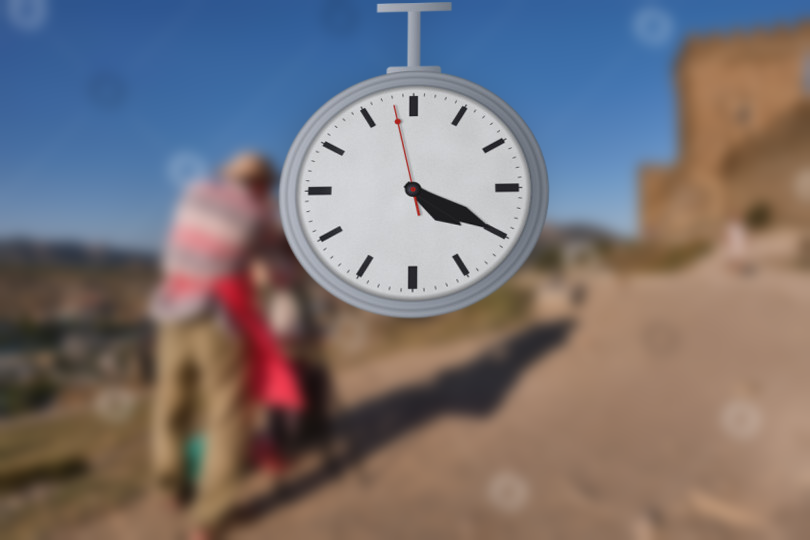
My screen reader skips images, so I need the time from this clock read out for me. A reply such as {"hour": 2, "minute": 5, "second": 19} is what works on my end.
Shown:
{"hour": 4, "minute": 19, "second": 58}
